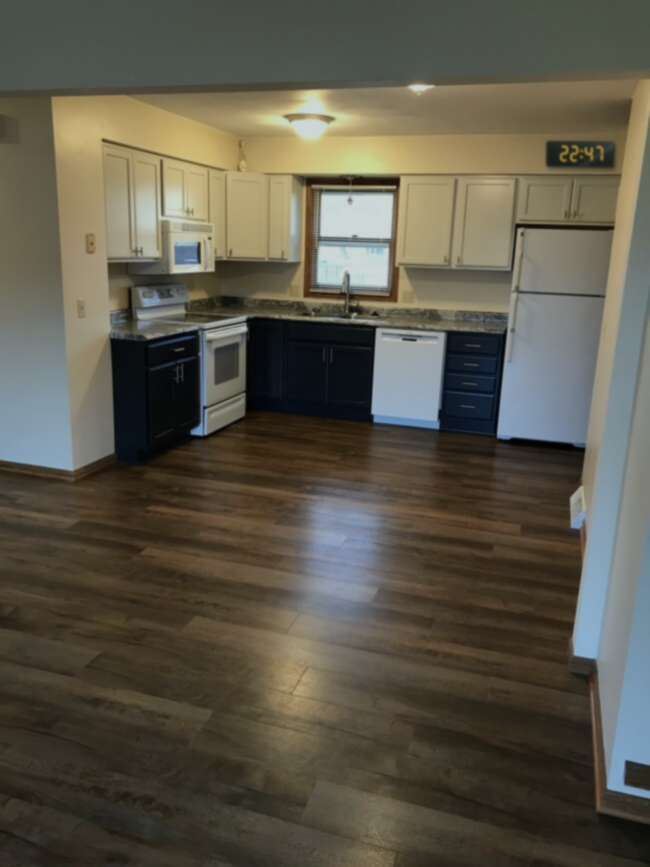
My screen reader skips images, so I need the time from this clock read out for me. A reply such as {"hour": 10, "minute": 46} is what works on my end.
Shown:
{"hour": 22, "minute": 47}
